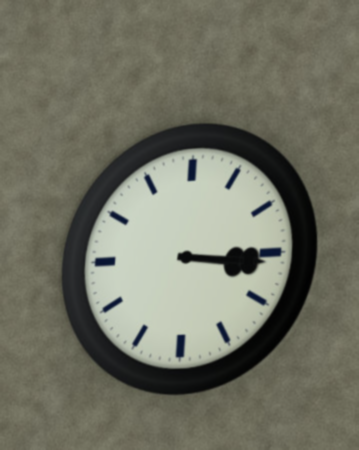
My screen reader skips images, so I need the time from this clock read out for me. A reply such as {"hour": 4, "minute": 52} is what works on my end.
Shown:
{"hour": 3, "minute": 16}
